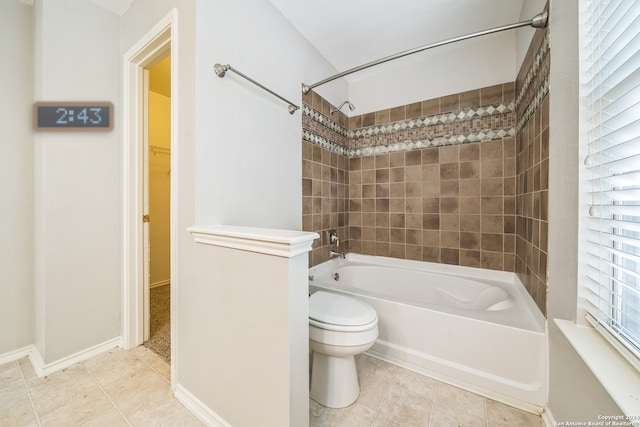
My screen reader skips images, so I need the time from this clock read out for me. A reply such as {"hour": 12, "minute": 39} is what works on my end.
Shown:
{"hour": 2, "minute": 43}
